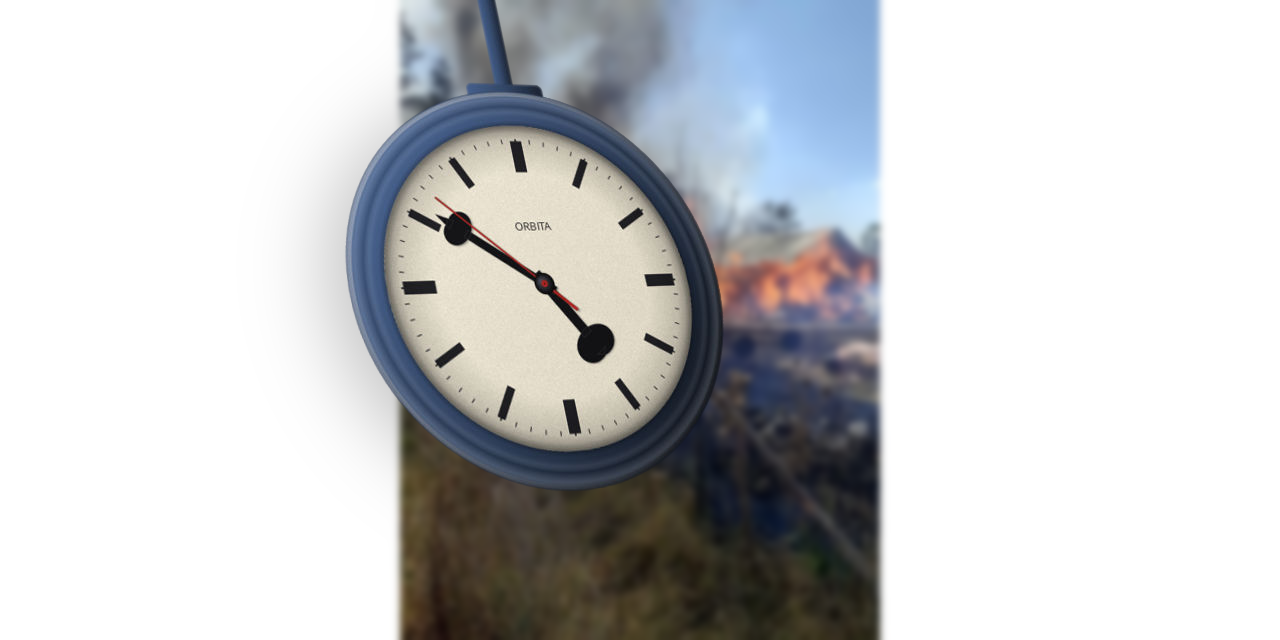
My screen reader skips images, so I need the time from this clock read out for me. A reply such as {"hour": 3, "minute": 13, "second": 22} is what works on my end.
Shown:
{"hour": 4, "minute": 50, "second": 52}
